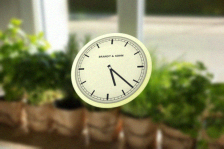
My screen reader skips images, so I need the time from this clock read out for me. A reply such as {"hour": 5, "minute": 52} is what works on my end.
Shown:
{"hour": 5, "minute": 22}
